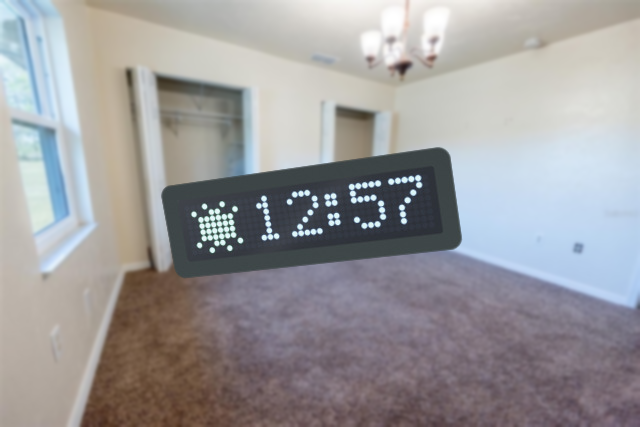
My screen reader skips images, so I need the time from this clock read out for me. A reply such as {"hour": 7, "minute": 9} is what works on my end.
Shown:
{"hour": 12, "minute": 57}
